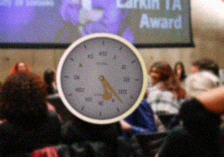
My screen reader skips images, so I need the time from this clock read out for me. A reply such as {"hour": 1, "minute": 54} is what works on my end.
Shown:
{"hour": 5, "minute": 23}
